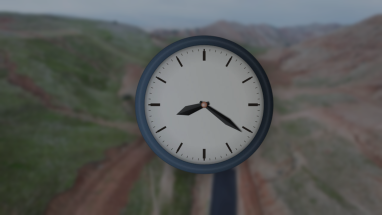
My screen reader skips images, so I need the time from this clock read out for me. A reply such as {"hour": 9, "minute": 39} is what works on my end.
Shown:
{"hour": 8, "minute": 21}
